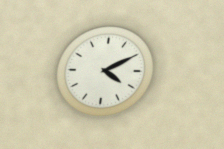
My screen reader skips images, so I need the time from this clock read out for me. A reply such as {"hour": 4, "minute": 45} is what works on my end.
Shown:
{"hour": 4, "minute": 10}
